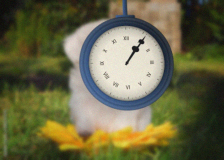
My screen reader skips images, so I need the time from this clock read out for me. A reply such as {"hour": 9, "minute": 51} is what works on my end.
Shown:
{"hour": 1, "minute": 6}
